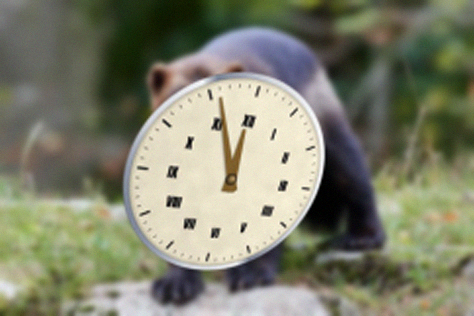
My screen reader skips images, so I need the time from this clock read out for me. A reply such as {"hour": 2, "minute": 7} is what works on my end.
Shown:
{"hour": 11, "minute": 56}
